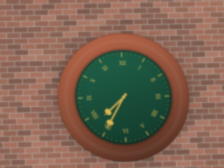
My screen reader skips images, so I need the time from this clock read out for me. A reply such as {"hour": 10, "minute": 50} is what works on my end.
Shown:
{"hour": 7, "minute": 35}
